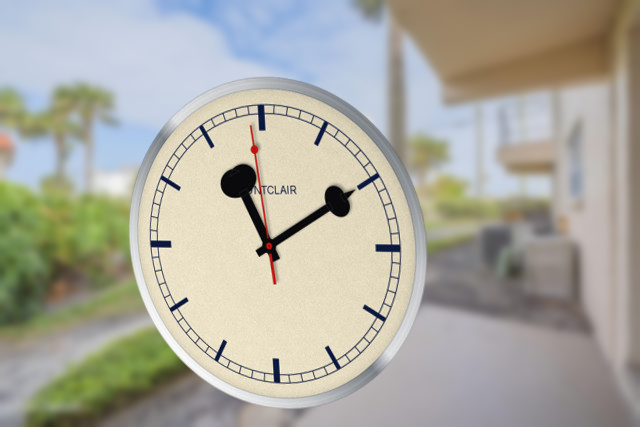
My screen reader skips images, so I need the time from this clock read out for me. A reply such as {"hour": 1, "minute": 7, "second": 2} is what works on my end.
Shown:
{"hour": 11, "minute": 9, "second": 59}
